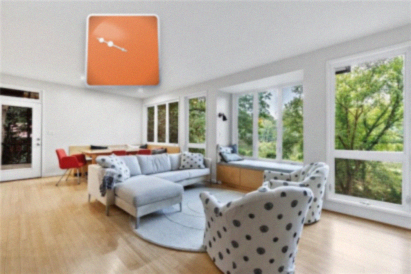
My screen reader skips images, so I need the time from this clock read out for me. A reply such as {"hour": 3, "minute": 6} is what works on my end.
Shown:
{"hour": 9, "minute": 49}
